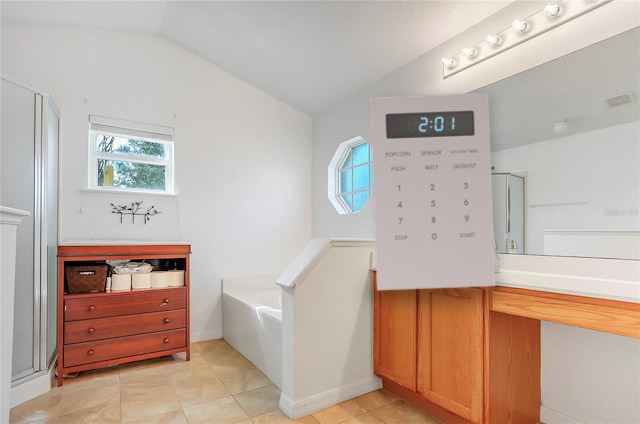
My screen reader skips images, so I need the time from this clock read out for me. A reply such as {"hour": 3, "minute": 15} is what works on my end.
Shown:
{"hour": 2, "minute": 1}
